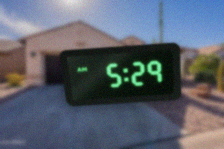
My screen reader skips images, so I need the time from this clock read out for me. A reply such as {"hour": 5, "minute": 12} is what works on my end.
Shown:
{"hour": 5, "minute": 29}
